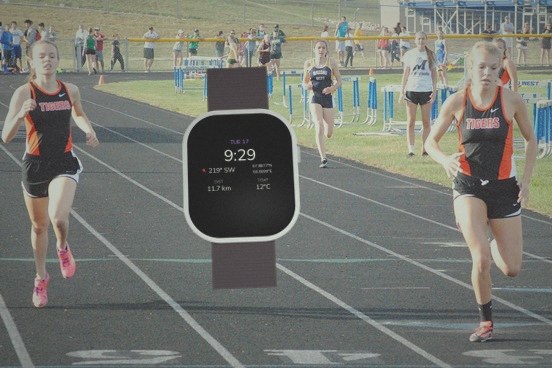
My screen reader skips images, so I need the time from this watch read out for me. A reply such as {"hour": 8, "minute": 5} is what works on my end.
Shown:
{"hour": 9, "minute": 29}
